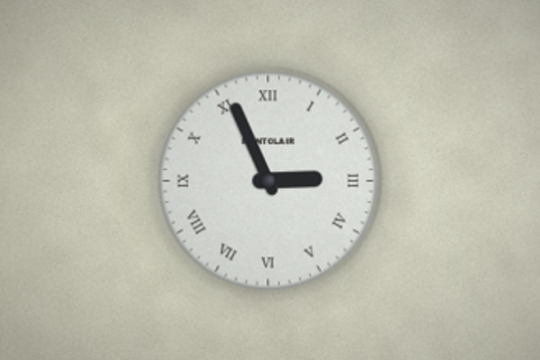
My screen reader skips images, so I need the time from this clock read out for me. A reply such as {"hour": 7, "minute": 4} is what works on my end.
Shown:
{"hour": 2, "minute": 56}
